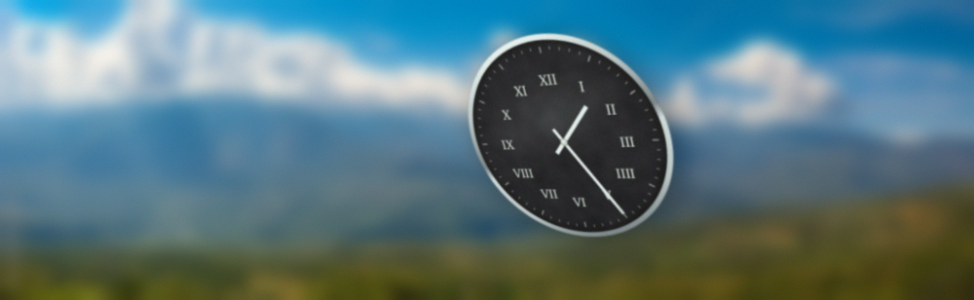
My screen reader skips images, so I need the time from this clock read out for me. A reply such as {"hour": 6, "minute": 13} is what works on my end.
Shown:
{"hour": 1, "minute": 25}
